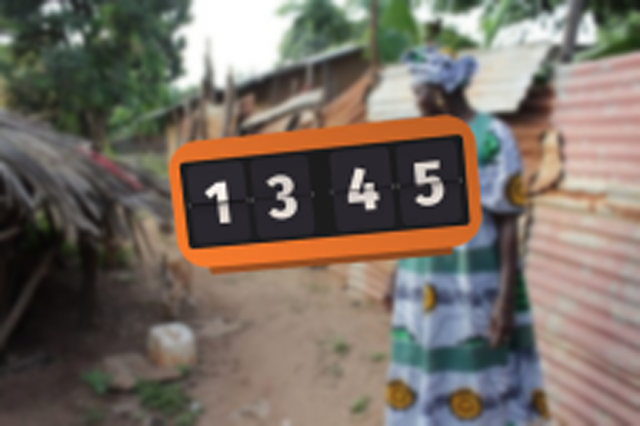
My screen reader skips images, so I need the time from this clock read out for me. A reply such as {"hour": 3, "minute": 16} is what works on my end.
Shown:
{"hour": 13, "minute": 45}
